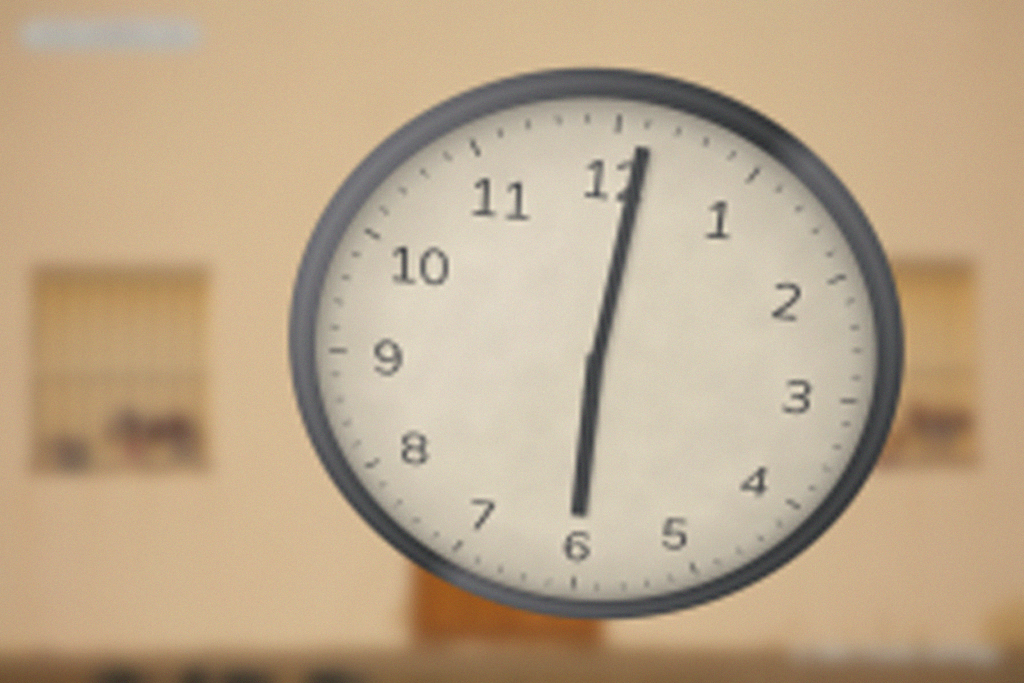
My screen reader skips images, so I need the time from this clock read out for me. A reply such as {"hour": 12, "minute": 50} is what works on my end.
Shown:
{"hour": 6, "minute": 1}
